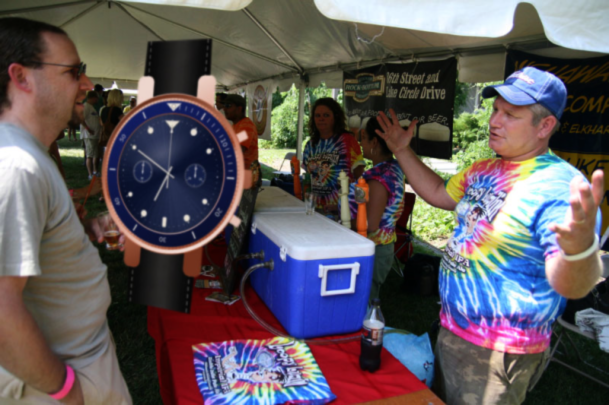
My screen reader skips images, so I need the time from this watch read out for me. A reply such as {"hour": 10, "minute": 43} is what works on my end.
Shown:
{"hour": 6, "minute": 50}
